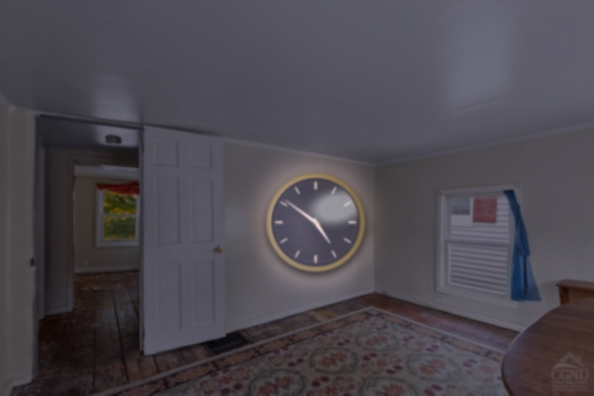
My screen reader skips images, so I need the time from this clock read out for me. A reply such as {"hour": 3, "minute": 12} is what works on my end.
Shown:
{"hour": 4, "minute": 51}
